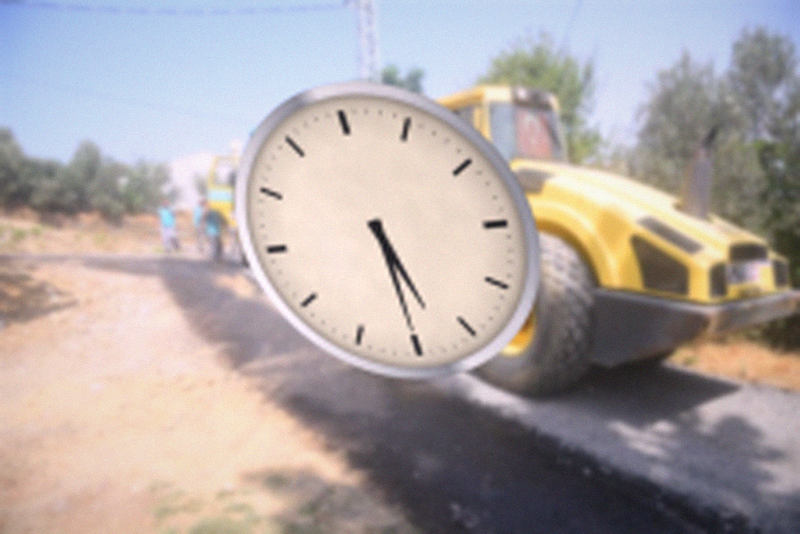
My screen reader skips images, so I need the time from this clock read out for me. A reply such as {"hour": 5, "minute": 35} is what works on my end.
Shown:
{"hour": 5, "minute": 30}
